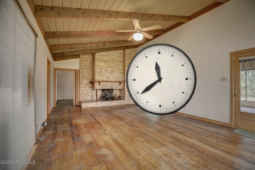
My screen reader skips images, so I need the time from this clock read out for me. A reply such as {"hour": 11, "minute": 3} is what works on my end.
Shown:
{"hour": 11, "minute": 39}
